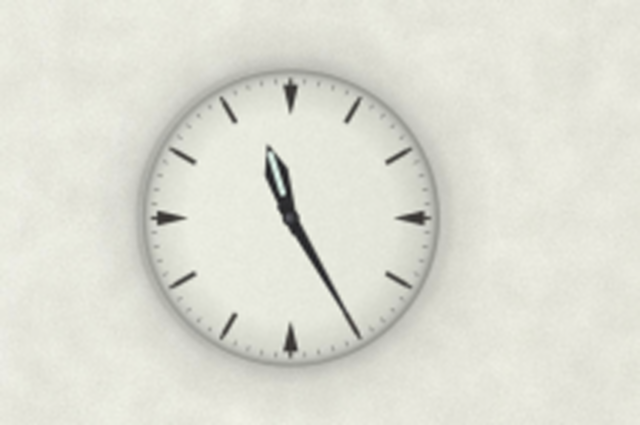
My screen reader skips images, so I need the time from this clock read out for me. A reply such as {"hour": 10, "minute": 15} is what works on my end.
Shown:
{"hour": 11, "minute": 25}
